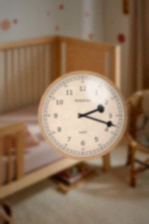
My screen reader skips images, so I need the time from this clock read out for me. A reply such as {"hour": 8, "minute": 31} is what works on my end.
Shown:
{"hour": 2, "minute": 18}
